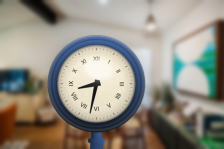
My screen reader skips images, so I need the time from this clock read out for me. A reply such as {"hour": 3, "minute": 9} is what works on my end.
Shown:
{"hour": 8, "minute": 32}
